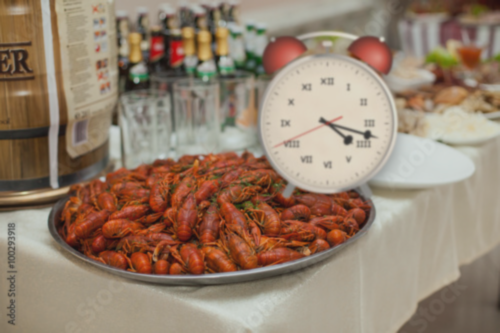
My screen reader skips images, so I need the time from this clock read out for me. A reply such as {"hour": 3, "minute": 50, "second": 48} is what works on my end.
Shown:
{"hour": 4, "minute": 17, "second": 41}
